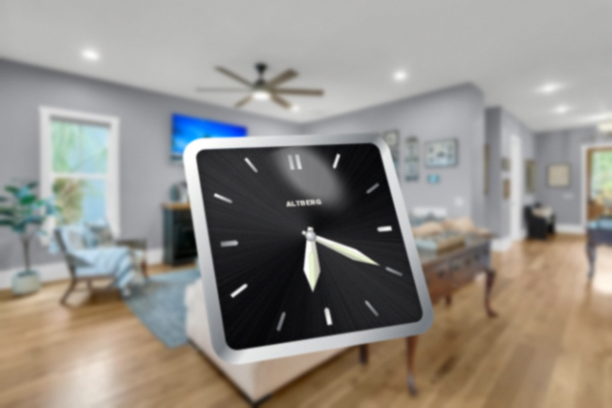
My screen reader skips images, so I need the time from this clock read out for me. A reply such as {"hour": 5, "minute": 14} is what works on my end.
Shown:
{"hour": 6, "minute": 20}
